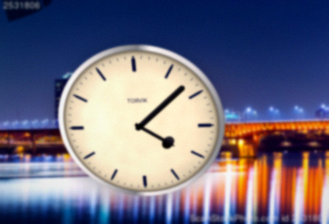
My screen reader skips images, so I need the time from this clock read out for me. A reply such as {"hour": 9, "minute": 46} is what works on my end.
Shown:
{"hour": 4, "minute": 8}
